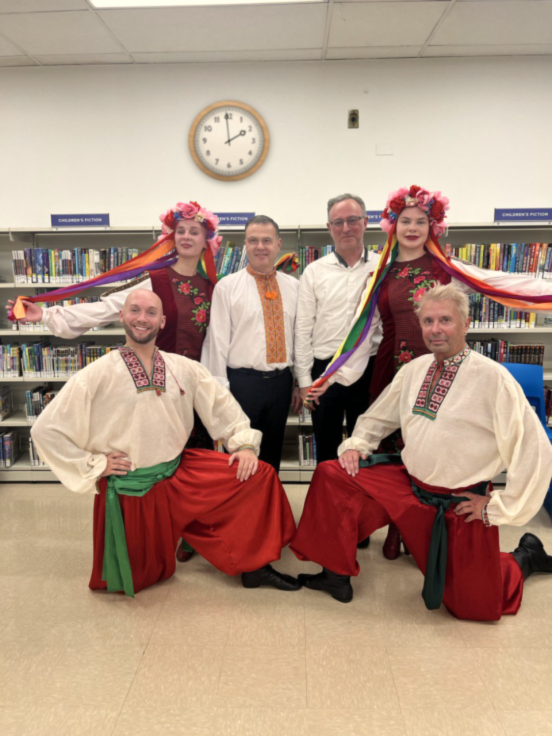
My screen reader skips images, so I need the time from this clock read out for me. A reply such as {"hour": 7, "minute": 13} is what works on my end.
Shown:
{"hour": 1, "minute": 59}
